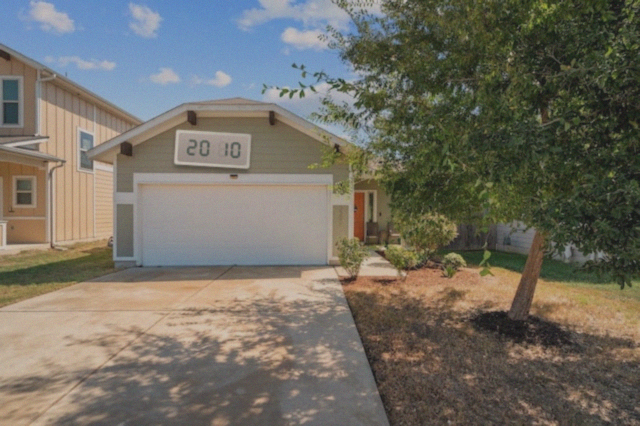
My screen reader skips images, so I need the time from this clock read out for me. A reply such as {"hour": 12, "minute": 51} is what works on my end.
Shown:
{"hour": 20, "minute": 10}
